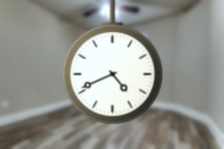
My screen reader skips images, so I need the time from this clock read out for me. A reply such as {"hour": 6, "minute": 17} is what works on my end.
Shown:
{"hour": 4, "minute": 41}
